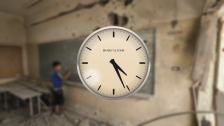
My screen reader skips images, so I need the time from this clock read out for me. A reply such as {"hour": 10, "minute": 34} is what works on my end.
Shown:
{"hour": 4, "minute": 26}
